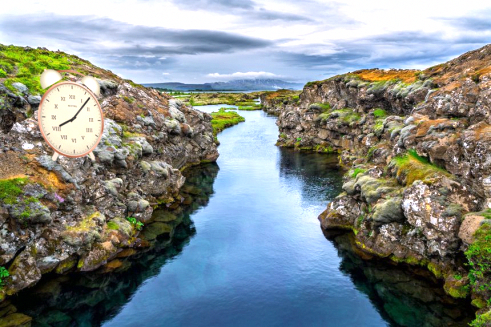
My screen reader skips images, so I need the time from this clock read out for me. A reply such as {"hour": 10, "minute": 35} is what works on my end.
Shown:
{"hour": 8, "minute": 7}
